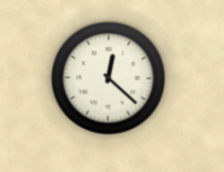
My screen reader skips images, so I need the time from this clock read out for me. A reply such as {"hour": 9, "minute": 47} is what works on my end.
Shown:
{"hour": 12, "minute": 22}
